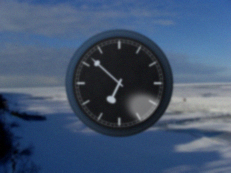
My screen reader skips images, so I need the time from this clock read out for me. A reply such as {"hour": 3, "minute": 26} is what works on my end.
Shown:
{"hour": 6, "minute": 52}
